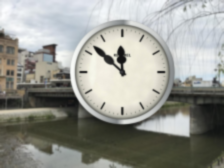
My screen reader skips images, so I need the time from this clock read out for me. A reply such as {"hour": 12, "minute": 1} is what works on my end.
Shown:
{"hour": 11, "minute": 52}
